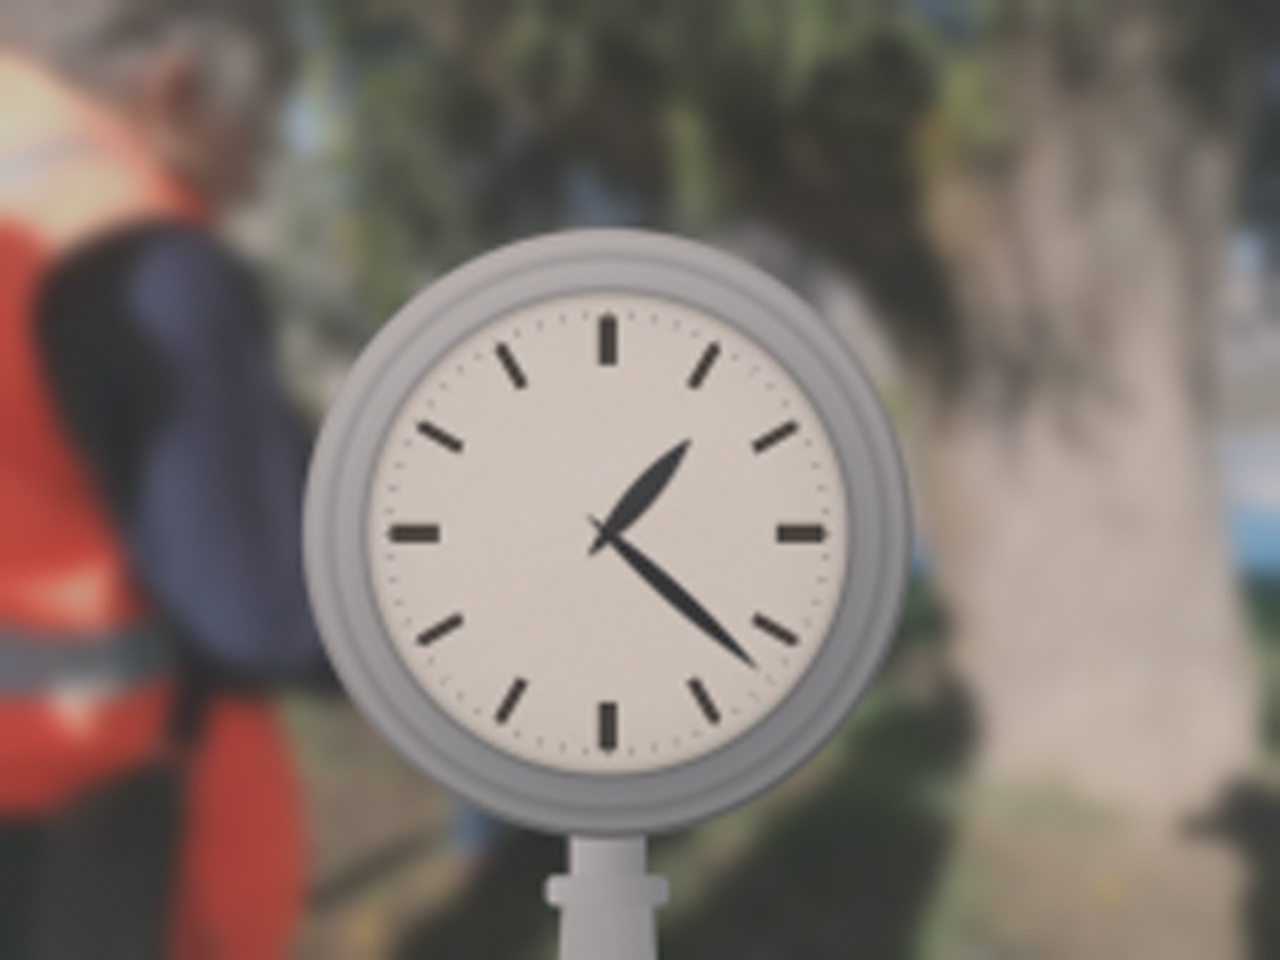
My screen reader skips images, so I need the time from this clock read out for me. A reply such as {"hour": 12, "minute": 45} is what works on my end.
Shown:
{"hour": 1, "minute": 22}
